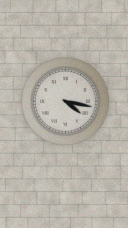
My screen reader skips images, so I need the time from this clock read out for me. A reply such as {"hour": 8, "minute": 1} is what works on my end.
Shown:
{"hour": 4, "minute": 17}
